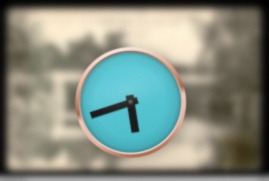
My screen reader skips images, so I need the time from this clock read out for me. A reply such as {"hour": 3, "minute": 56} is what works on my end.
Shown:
{"hour": 5, "minute": 42}
